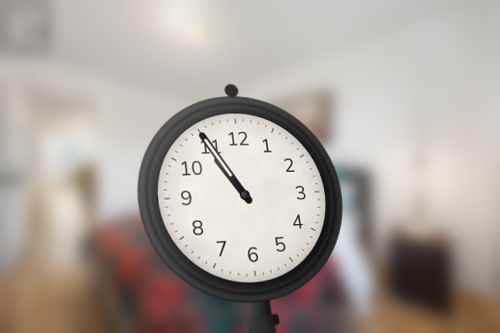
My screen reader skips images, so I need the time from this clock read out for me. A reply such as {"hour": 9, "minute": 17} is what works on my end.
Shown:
{"hour": 10, "minute": 55}
